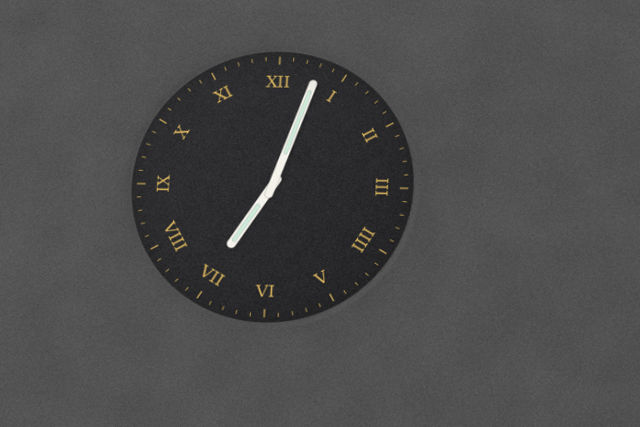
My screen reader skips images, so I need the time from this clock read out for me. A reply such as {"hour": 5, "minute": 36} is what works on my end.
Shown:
{"hour": 7, "minute": 3}
